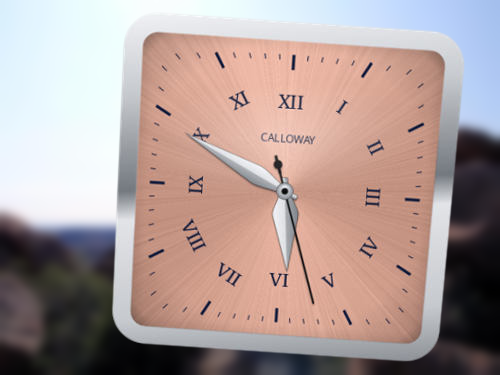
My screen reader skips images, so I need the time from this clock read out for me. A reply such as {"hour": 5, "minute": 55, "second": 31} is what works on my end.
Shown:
{"hour": 5, "minute": 49, "second": 27}
